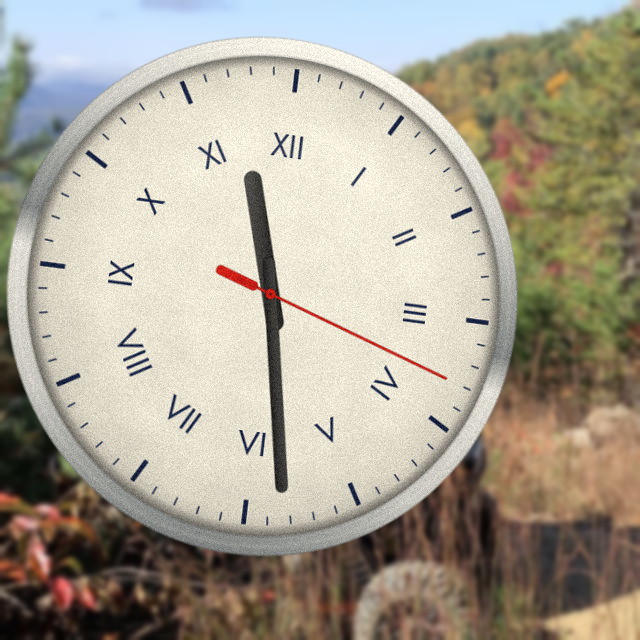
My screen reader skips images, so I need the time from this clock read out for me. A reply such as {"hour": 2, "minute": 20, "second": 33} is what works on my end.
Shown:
{"hour": 11, "minute": 28, "second": 18}
